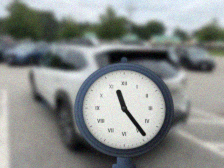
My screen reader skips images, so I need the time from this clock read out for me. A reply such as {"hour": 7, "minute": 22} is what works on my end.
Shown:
{"hour": 11, "minute": 24}
